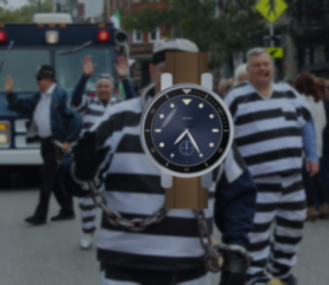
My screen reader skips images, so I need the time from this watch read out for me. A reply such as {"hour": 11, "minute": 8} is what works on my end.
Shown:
{"hour": 7, "minute": 25}
